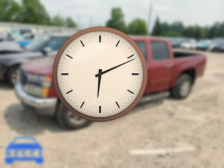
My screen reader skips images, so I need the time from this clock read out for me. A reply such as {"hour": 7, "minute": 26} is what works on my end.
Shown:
{"hour": 6, "minute": 11}
